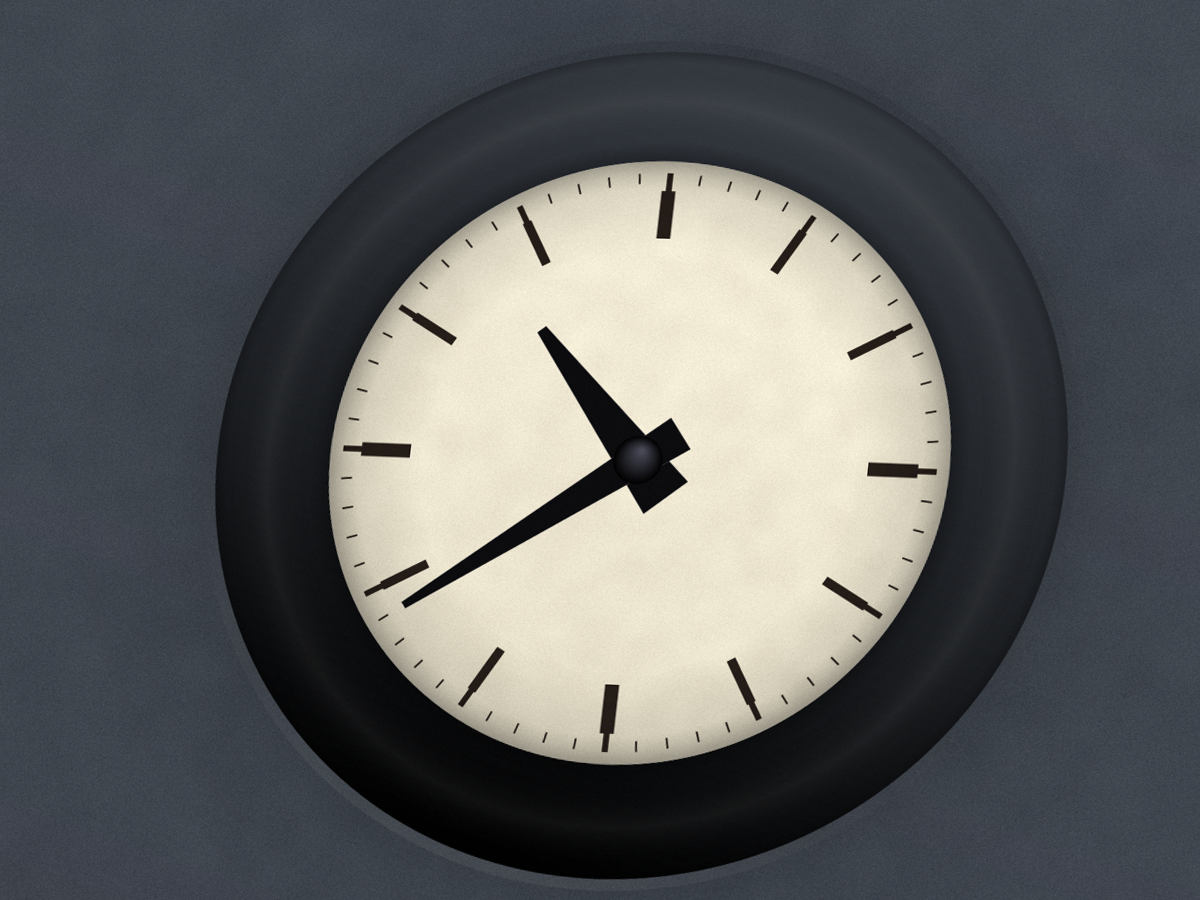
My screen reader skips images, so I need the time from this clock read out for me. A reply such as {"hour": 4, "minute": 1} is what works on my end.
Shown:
{"hour": 10, "minute": 39}
